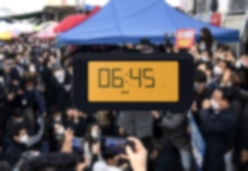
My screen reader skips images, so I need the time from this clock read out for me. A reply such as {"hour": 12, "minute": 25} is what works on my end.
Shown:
{"hour": 6, "minute": 45}
